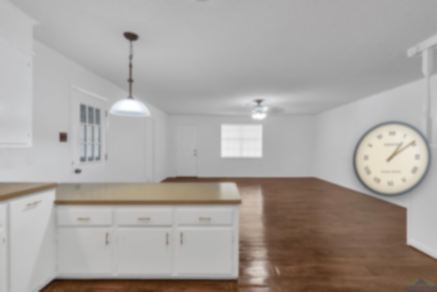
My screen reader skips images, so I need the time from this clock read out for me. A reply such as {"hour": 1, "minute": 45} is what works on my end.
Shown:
{"hour": 1, "minute": 9}
